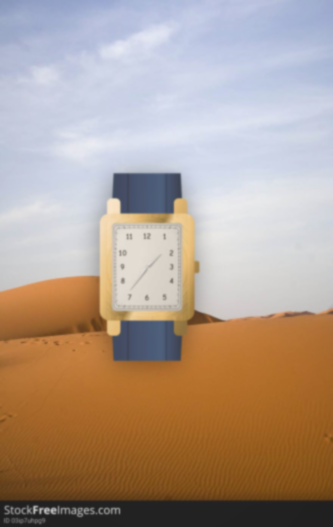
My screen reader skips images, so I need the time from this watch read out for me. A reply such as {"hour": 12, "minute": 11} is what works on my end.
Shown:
{"hour": 1, "minute": 36}
